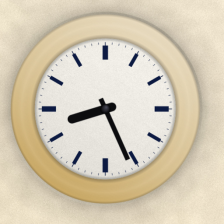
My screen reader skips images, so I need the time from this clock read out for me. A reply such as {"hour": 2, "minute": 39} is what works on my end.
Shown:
{"hour": 8, "minute": 26}
